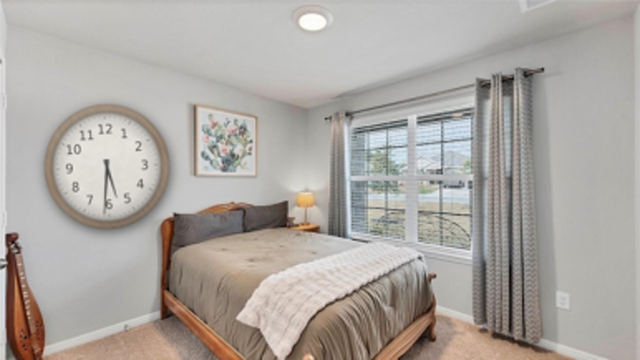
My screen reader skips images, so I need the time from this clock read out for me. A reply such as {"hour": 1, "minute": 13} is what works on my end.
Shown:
{"hour": 5, "minute": 31}
